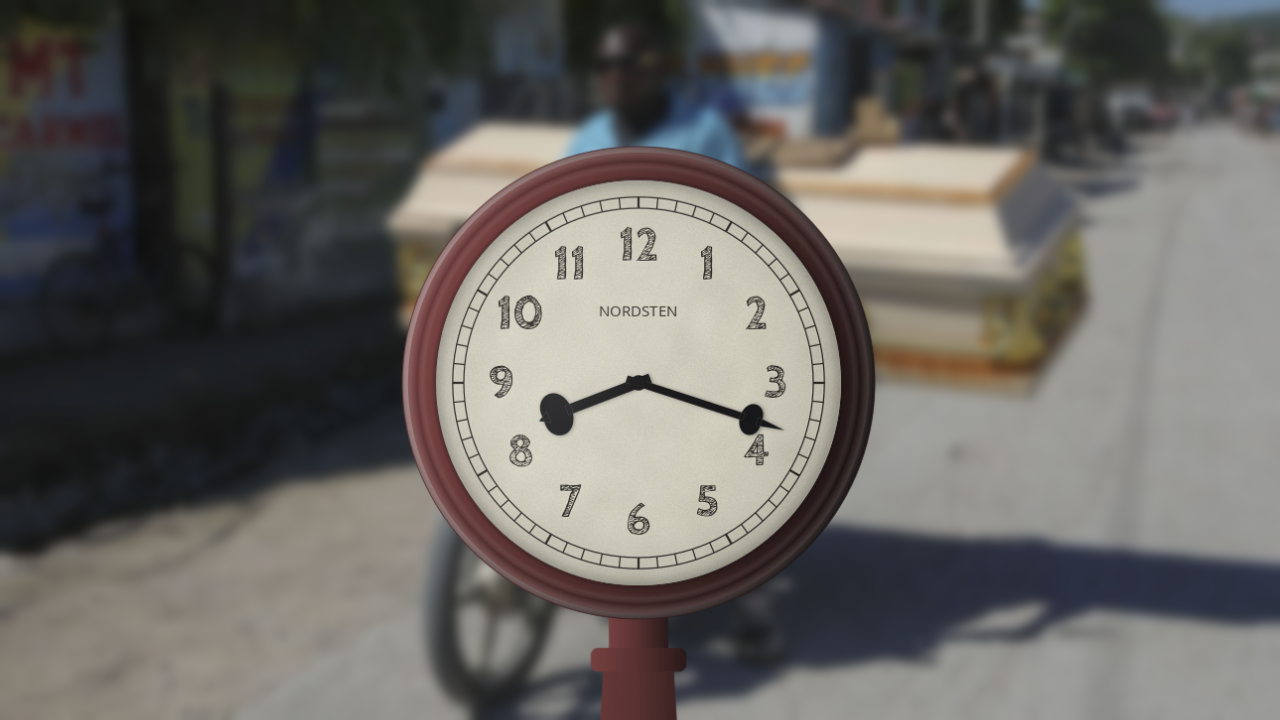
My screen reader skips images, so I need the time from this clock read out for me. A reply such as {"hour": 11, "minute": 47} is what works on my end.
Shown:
{"hour": 8, "minute": 18}
